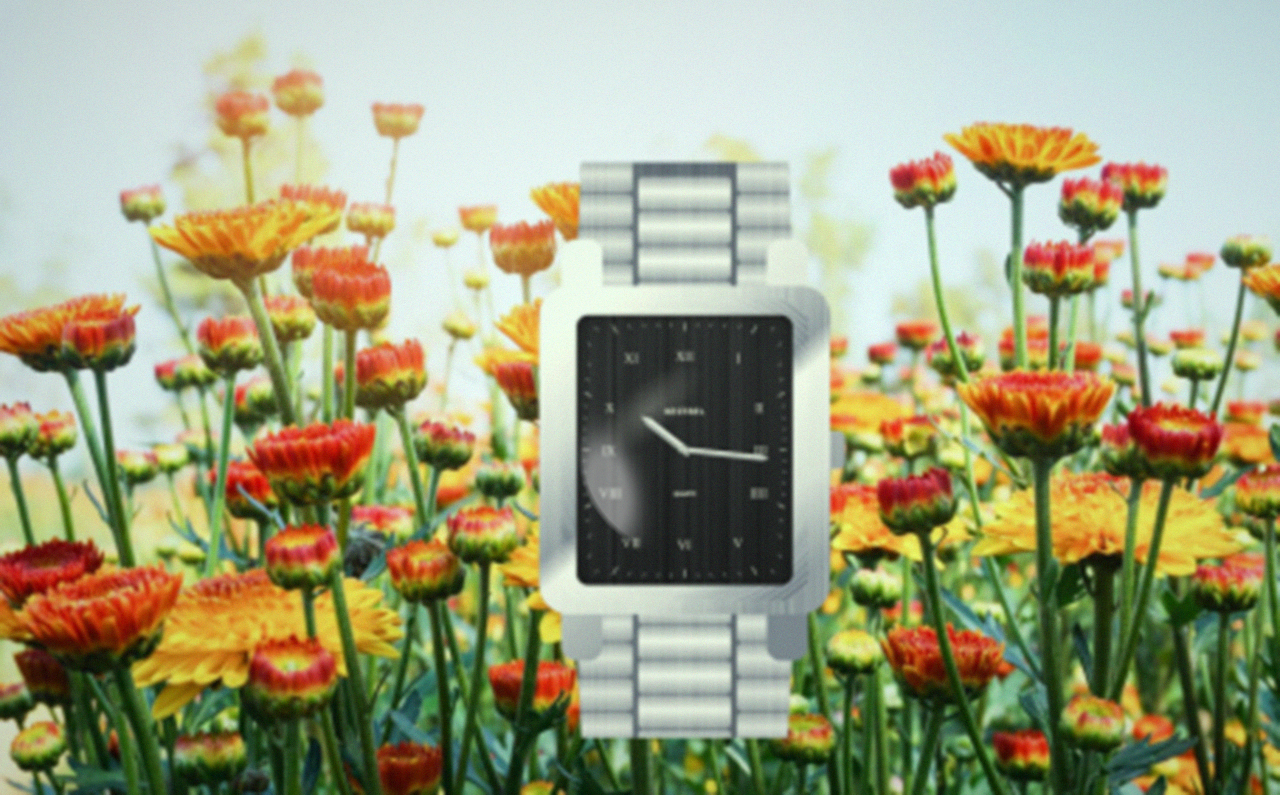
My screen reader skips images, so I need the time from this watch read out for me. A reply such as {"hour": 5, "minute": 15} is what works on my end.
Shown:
{"hour": 10, "minute": 16}
